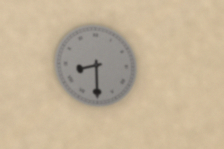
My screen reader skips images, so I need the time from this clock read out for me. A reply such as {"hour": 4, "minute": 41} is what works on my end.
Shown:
{"hour": 8, "minute": 30}
